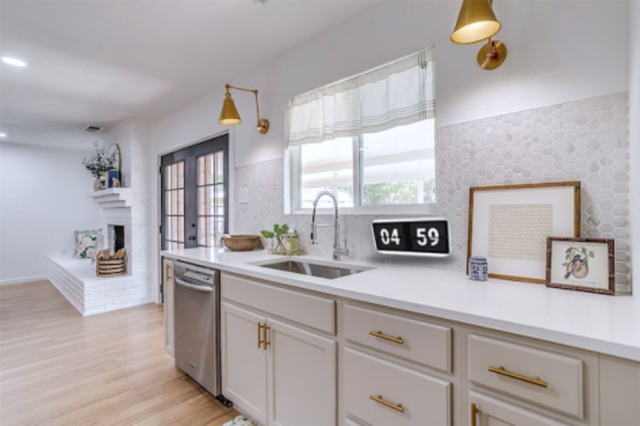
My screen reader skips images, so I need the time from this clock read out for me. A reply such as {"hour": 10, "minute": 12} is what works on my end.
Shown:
{"hour": 4, "minute": 59}
